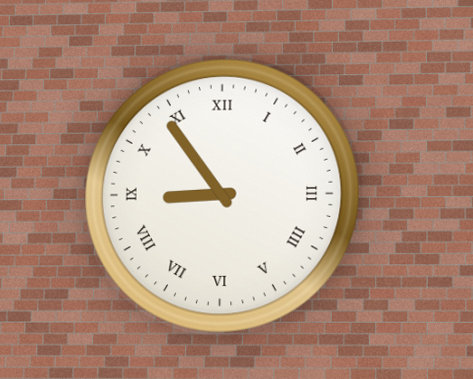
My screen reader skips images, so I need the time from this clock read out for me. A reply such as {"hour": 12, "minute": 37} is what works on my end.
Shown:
{"hour": 8, "minute": 54}
